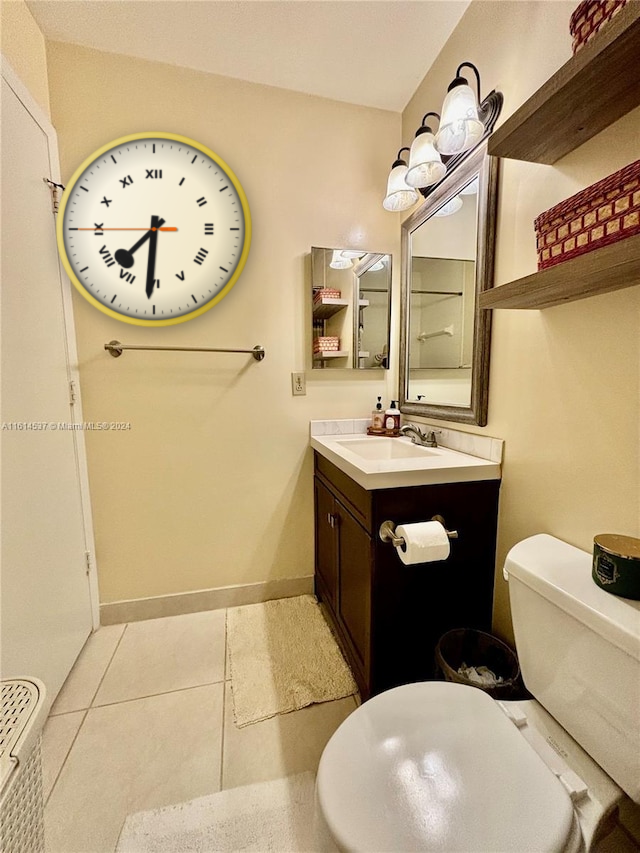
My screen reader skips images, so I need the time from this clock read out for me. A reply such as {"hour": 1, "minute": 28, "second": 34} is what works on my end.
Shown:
{"hour": 7, "minute": 30, "second": 45}
